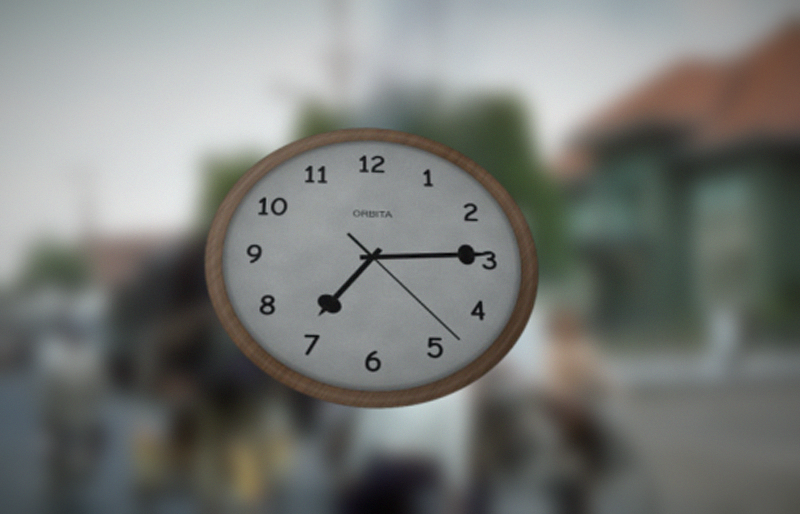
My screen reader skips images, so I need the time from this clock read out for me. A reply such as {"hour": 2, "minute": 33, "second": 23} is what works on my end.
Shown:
{"hour": 7, "minute": 14, "second": 23}
